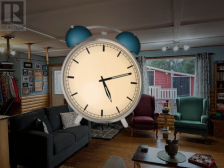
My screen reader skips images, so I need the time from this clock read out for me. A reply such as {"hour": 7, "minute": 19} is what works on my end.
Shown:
{"hour": 5, "minute": 12}
